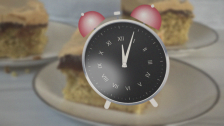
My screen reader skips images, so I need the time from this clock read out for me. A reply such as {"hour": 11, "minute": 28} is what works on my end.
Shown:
{"hour": 12, "minute": 4}
